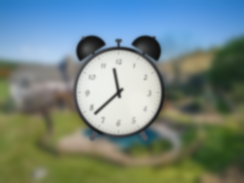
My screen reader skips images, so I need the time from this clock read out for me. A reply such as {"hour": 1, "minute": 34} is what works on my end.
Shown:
{"hour": 11, "minute": 38}
